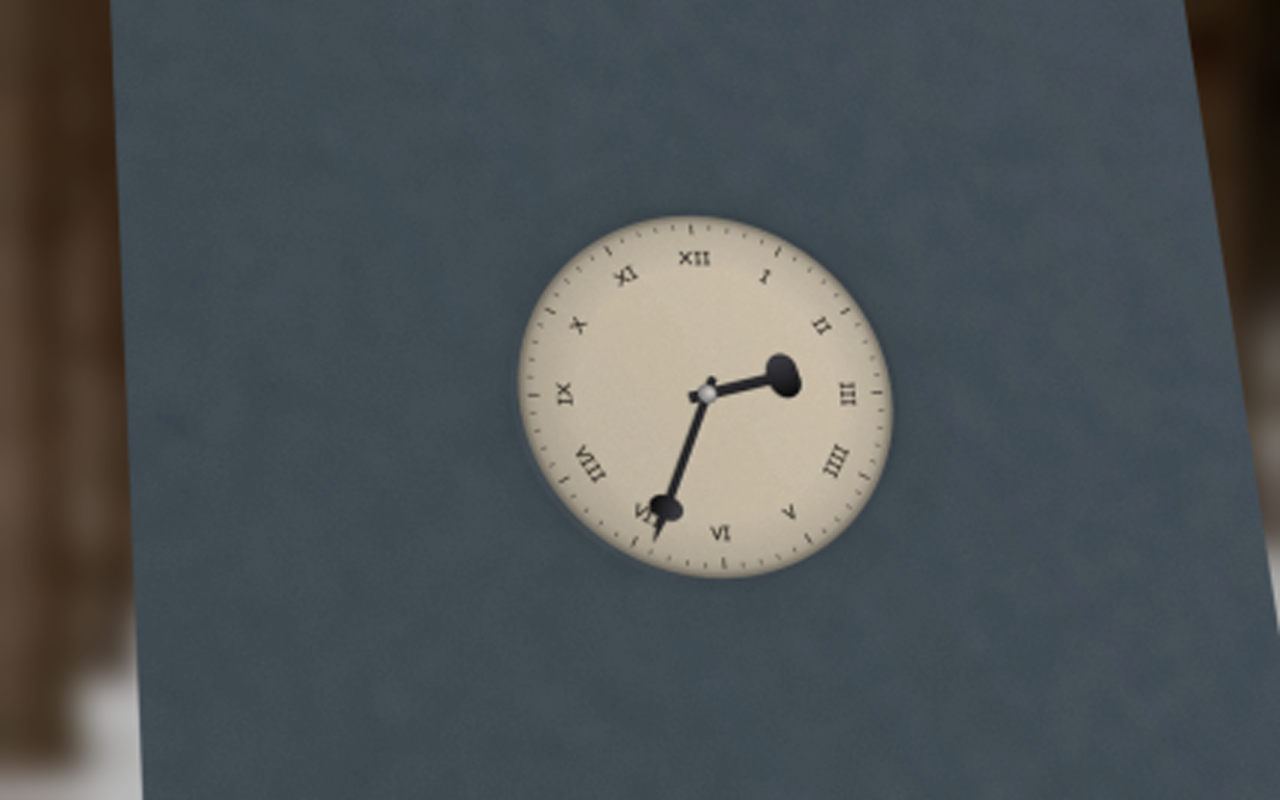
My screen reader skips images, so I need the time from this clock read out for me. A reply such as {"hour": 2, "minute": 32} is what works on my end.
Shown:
{"hour": 2, "minute": 34}
